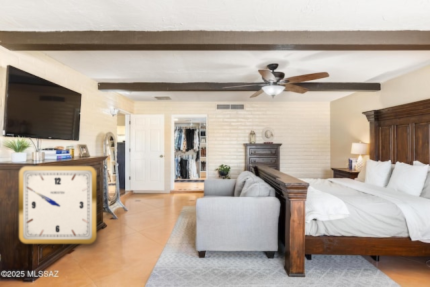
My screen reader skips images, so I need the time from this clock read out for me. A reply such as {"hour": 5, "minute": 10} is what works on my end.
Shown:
{"hour": 9, "minute": 50}
